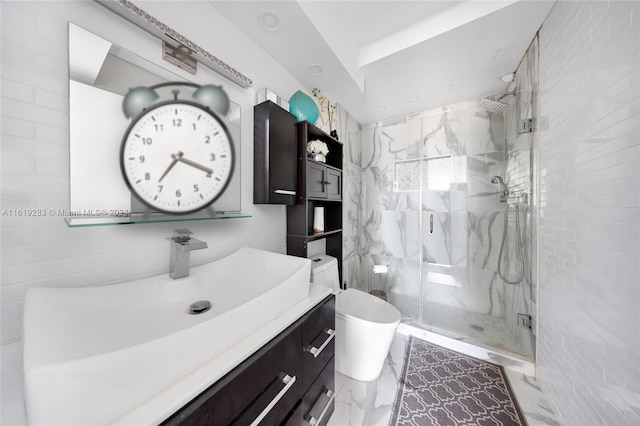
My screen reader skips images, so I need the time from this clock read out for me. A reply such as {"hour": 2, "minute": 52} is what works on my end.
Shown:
{"hour": 7, "minute": 19}
